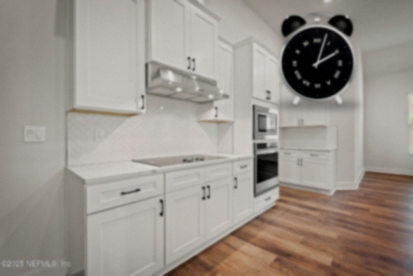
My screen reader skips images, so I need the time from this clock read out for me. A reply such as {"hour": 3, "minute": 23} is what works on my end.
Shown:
{"hour": 2, "minute": 3}
